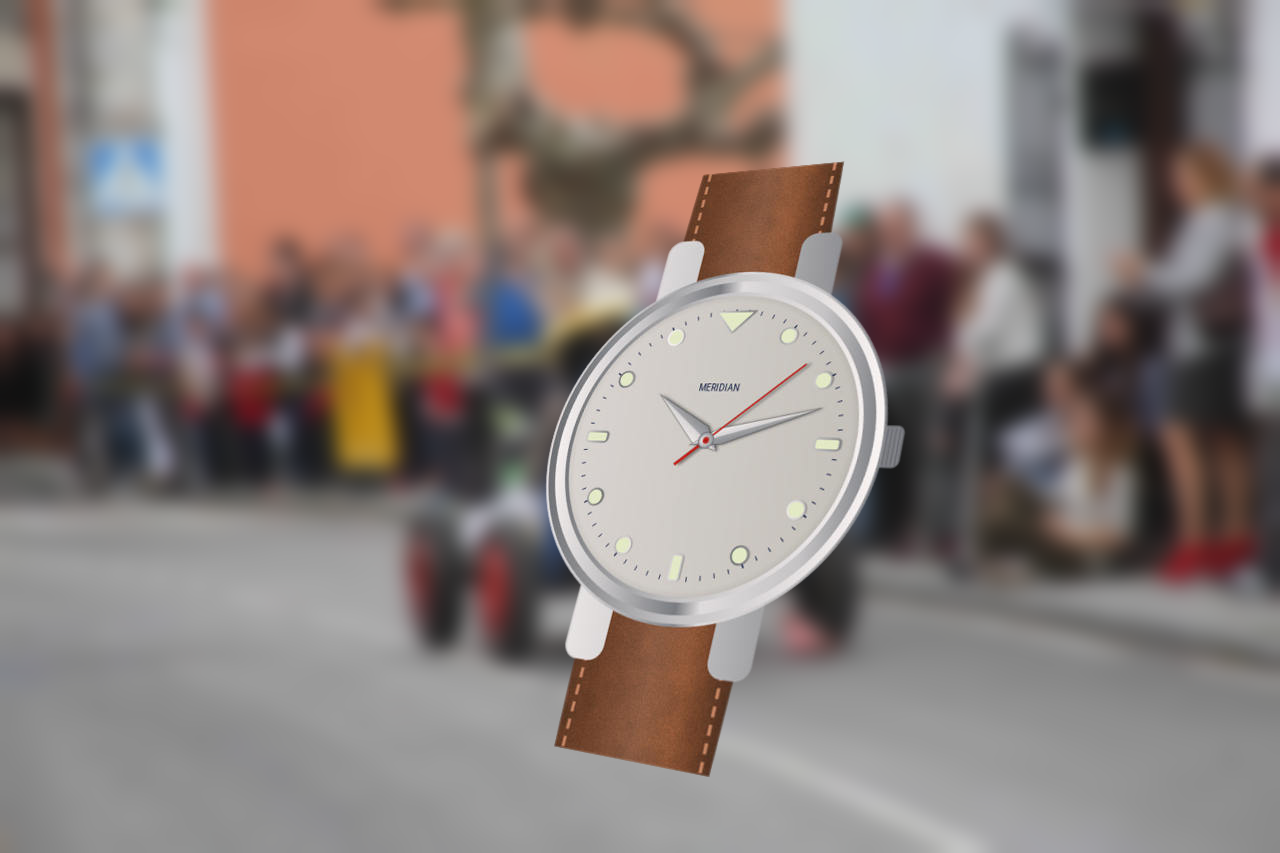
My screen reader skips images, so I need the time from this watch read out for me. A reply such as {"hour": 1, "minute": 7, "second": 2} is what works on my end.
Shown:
{"hour": 10, "minute": 12, "second": 8}
